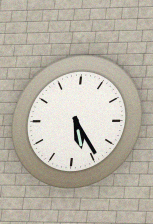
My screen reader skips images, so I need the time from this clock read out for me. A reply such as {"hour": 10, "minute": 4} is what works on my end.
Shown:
{"hour": 5, "minute": 24}
